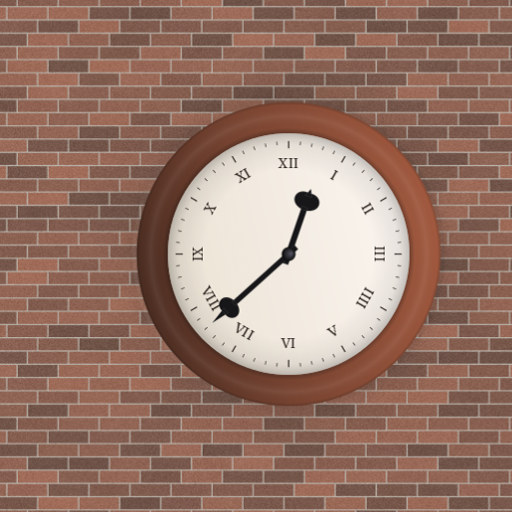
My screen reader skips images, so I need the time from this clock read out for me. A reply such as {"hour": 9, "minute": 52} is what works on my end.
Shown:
{"hour": 12, "minute": 38}
